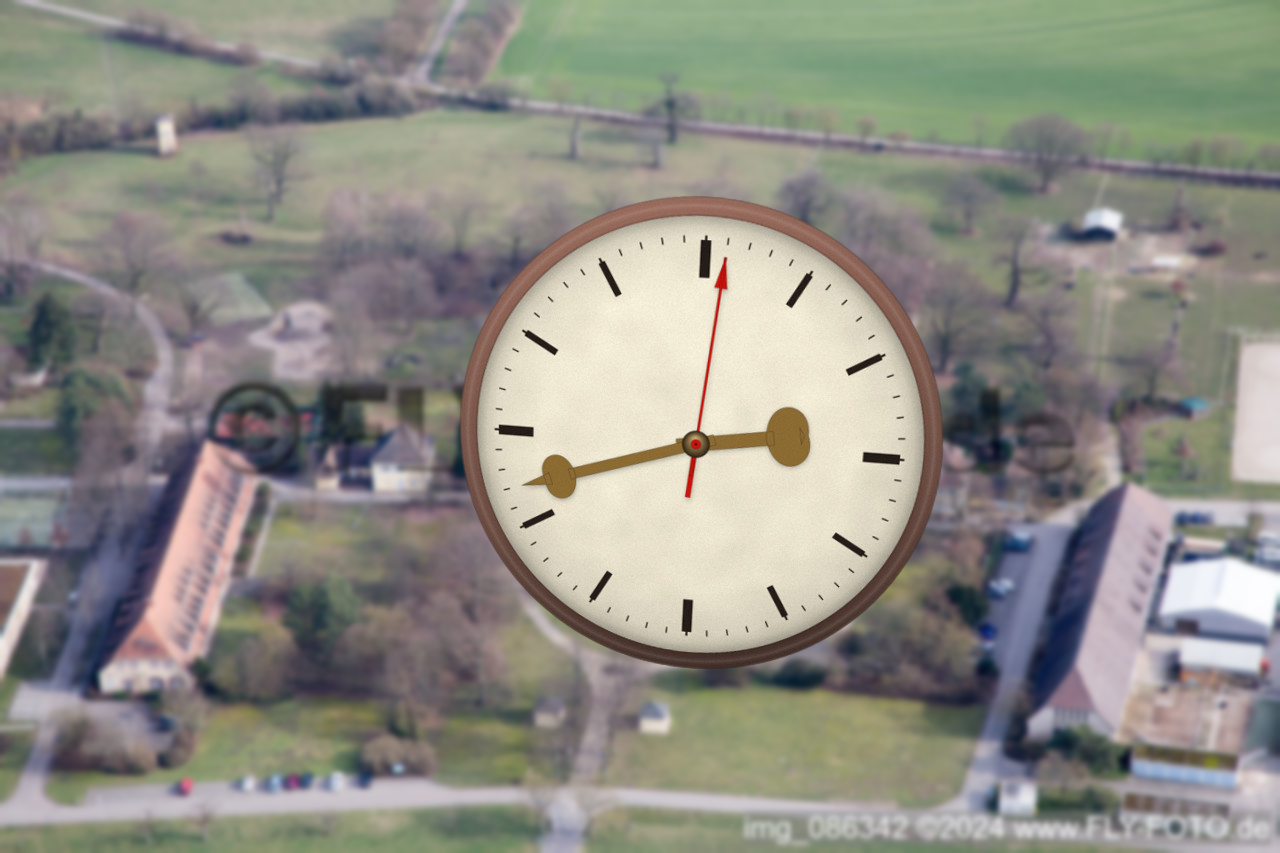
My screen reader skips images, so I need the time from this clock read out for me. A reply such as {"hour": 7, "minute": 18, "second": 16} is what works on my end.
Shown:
{"hour": 2, "minute": 42, "second": 1}
